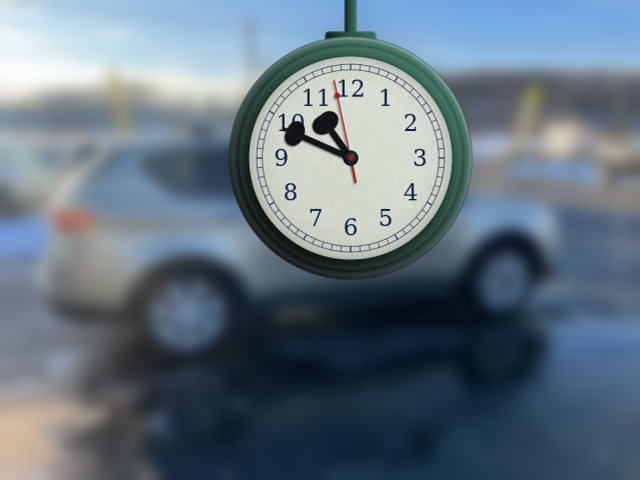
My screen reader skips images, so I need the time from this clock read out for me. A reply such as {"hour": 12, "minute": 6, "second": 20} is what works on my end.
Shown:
{"hour": 10, "minute": 48, "second": 58}
